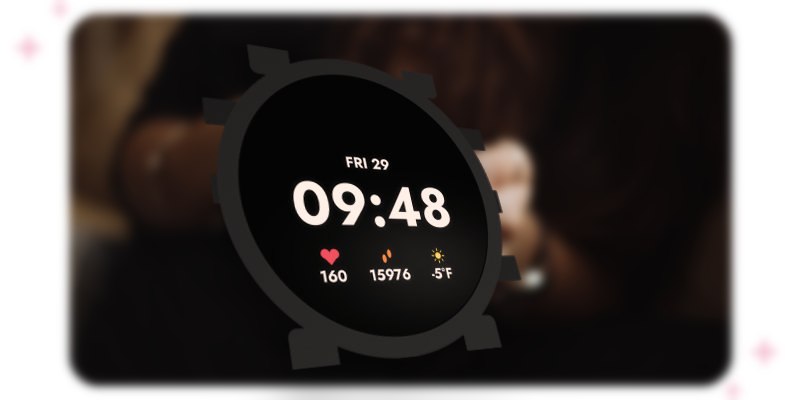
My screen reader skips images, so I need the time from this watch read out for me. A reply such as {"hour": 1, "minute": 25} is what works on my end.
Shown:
{"hour": 9, "minute": 48}
